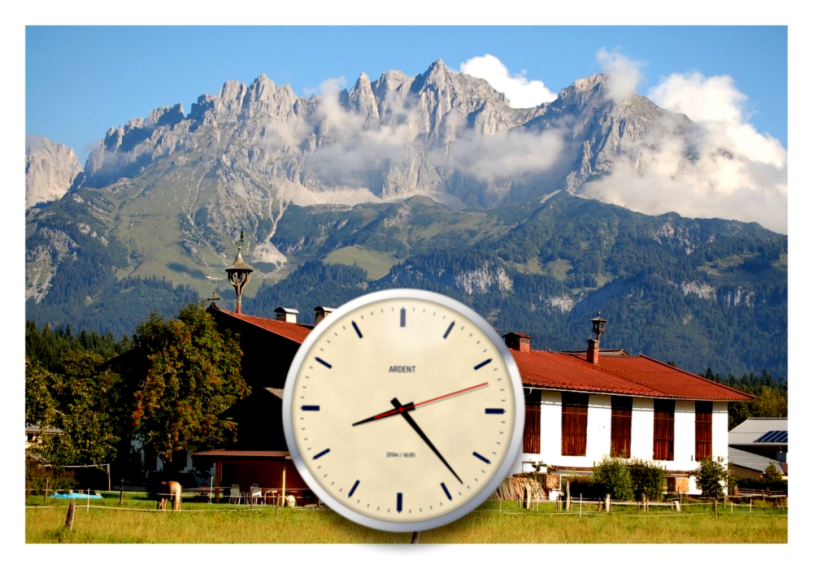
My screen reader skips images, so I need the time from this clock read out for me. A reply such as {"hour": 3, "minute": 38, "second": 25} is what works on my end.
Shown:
{"hour": 8, "minute": 23, "second": 12}
